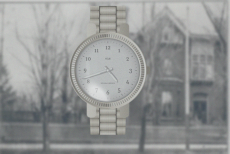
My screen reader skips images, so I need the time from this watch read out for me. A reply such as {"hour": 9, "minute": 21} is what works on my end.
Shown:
{"hour": 4, "minute": 42}
